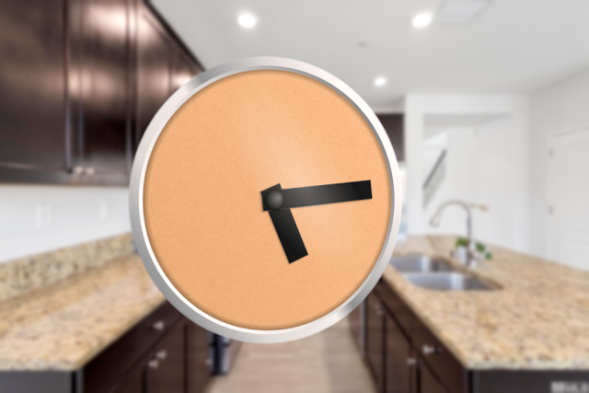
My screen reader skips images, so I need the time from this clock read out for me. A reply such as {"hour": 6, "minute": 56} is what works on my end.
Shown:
{"hour": 5, "minute": 14}
